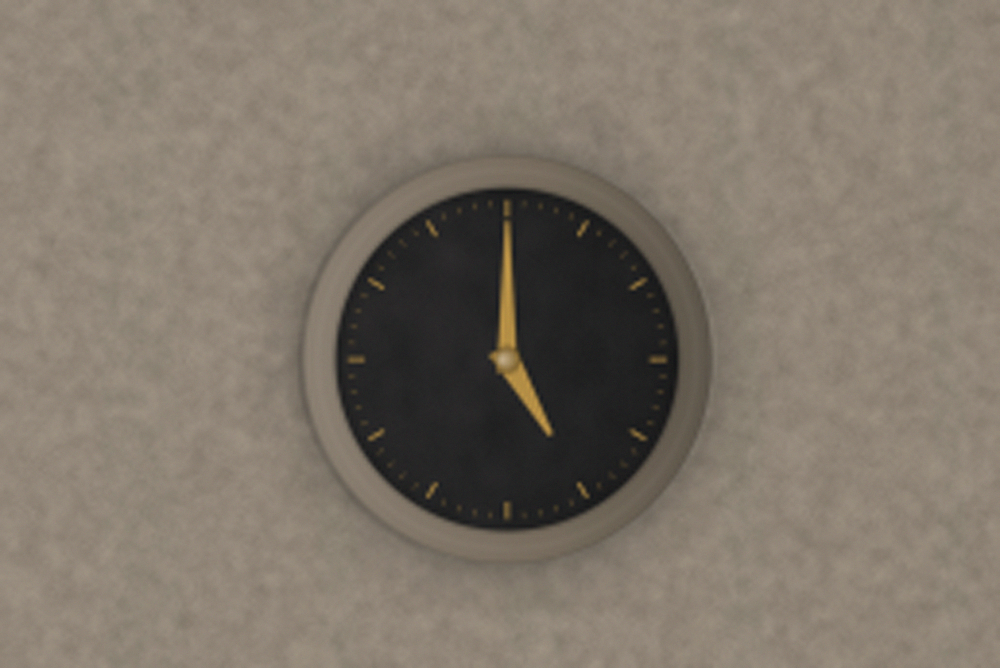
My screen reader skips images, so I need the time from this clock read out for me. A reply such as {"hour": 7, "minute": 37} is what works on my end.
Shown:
{"hour": 5, "minute": 0}
